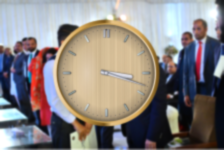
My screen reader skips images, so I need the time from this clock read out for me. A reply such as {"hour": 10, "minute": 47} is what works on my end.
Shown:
{"hour": 3, "minute": 18}
